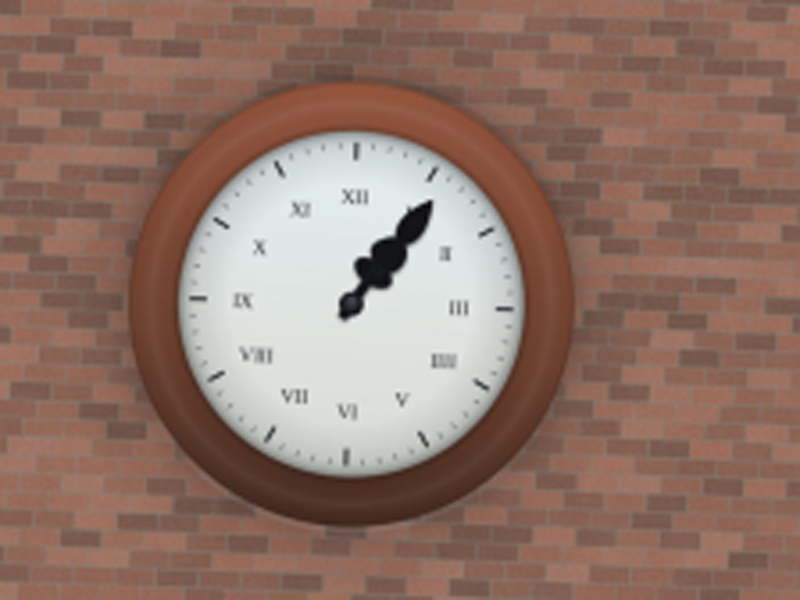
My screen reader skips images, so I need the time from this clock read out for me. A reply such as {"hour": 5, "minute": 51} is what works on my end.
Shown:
{"hour": 1, "minute": 6}
